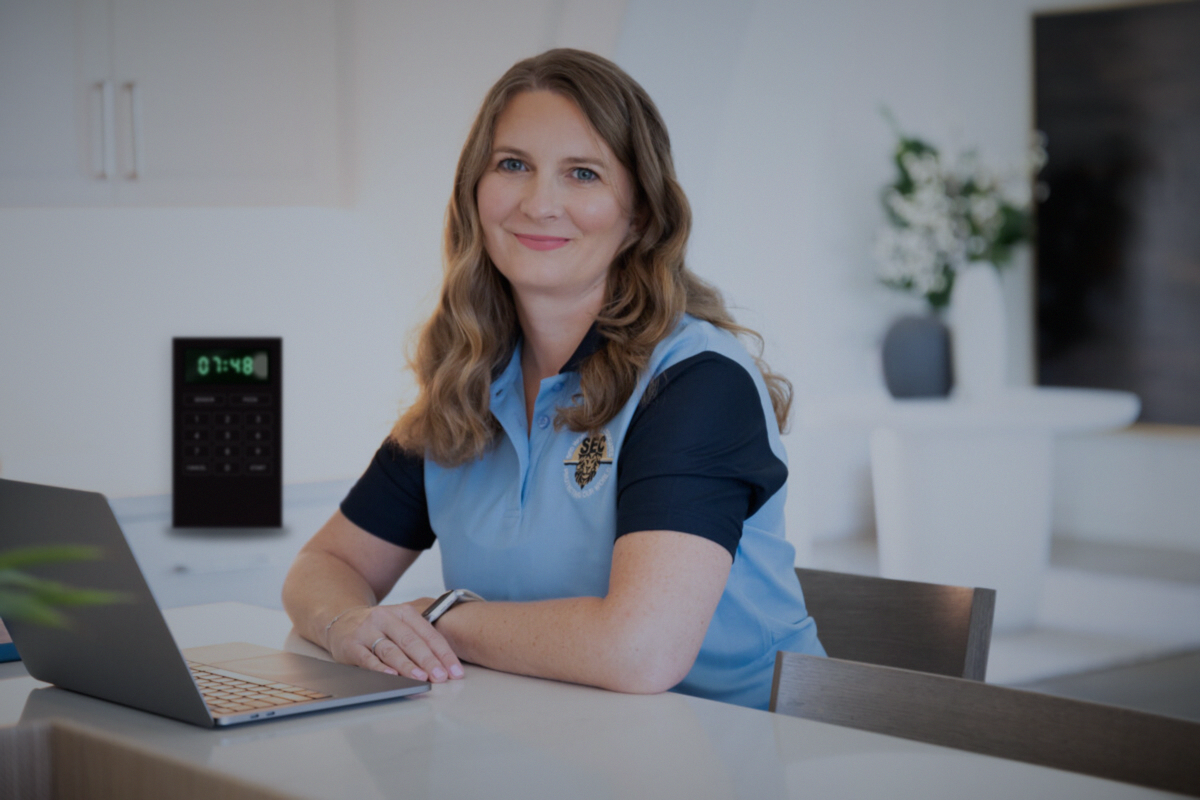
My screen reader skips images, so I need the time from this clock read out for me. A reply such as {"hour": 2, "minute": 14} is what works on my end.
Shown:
{"hour": 7, "minute": 48}
